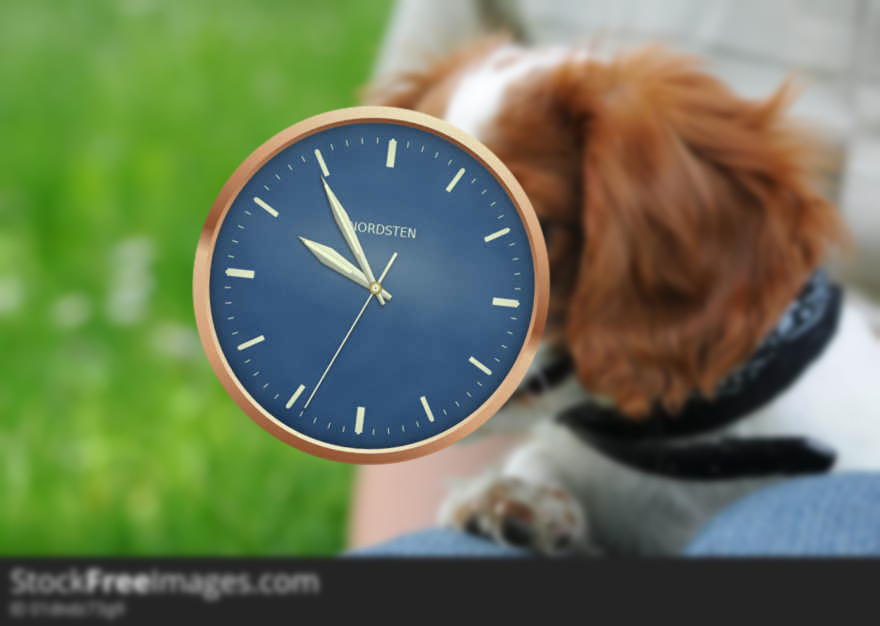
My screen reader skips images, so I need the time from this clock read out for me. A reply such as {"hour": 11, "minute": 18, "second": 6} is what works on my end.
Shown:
{"hour": 9, "minute": 54, "second": 34}
